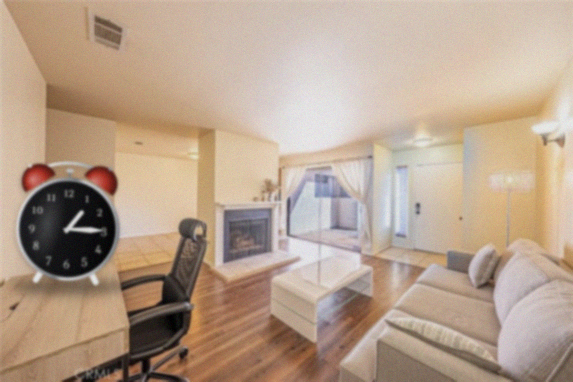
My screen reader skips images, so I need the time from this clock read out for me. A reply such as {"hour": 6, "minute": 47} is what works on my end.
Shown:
{"hour": 1, "minute": 15}
